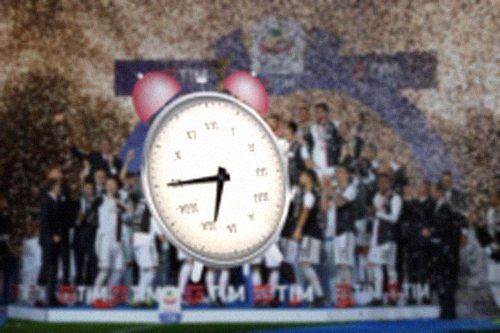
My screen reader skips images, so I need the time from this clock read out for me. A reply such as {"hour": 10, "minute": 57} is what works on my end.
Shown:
{"hour": 6, "minute": 45}
